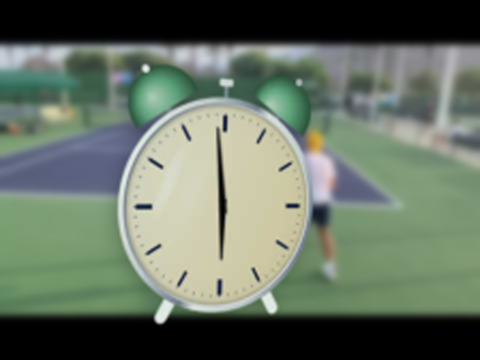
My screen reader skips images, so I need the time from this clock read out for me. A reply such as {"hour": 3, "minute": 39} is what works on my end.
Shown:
{"hour": 5, "minute": 59}
